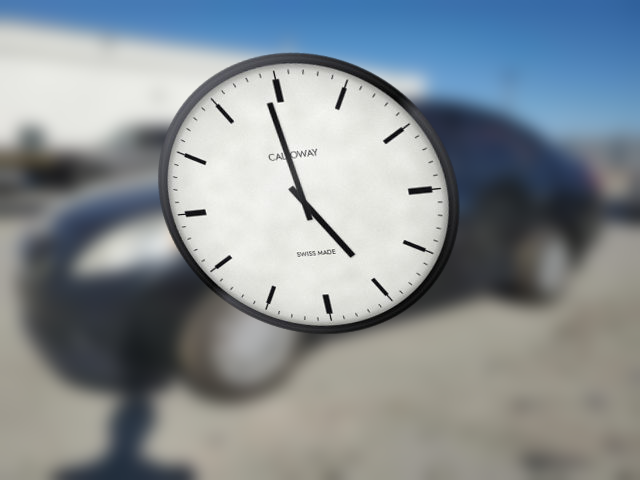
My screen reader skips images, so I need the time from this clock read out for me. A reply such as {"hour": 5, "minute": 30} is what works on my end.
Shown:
{"hour": 4, "minute": 59}
